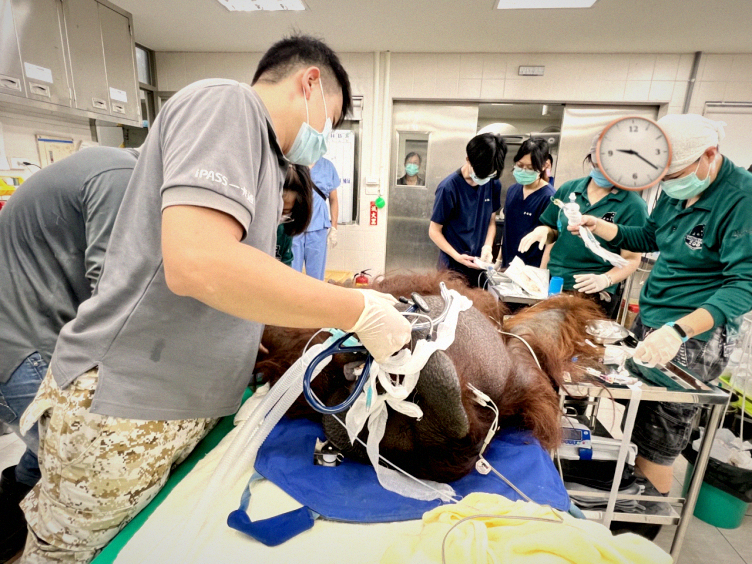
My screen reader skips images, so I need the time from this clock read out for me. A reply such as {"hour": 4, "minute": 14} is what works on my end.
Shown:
{"hour": 9, "minute": 21}
